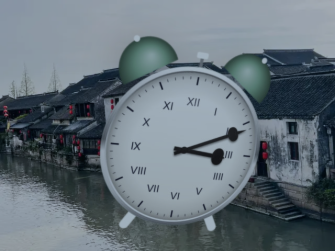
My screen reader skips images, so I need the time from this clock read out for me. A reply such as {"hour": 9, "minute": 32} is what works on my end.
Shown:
{"hour": 3, "minute": 11}
